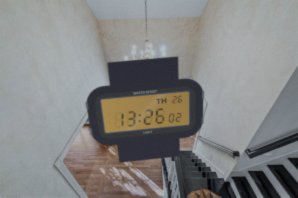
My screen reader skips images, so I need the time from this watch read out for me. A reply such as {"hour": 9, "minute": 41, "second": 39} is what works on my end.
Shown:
{"hour": 13, "minute": 26, "second": 2}
